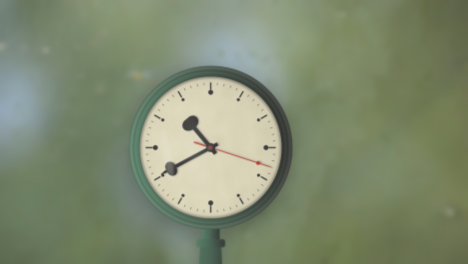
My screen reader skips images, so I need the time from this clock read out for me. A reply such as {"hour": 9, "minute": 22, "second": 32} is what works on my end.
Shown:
{"hour": 10, "minute": 40, "second": 18}
